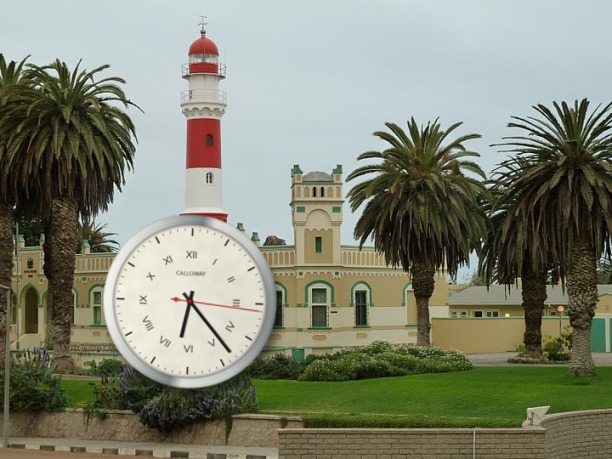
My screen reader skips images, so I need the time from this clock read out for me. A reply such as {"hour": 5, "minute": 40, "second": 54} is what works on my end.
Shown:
{"hour": 6, "minute": 23, "second": 16}
